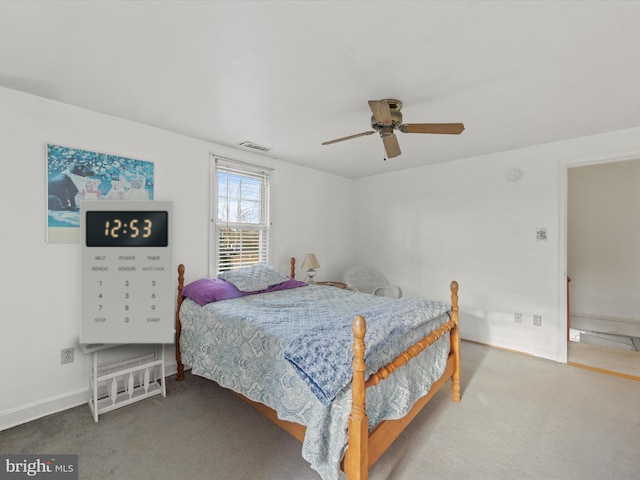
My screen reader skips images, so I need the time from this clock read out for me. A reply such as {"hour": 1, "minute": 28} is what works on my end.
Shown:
{"hour": 12, "minute": 53}
